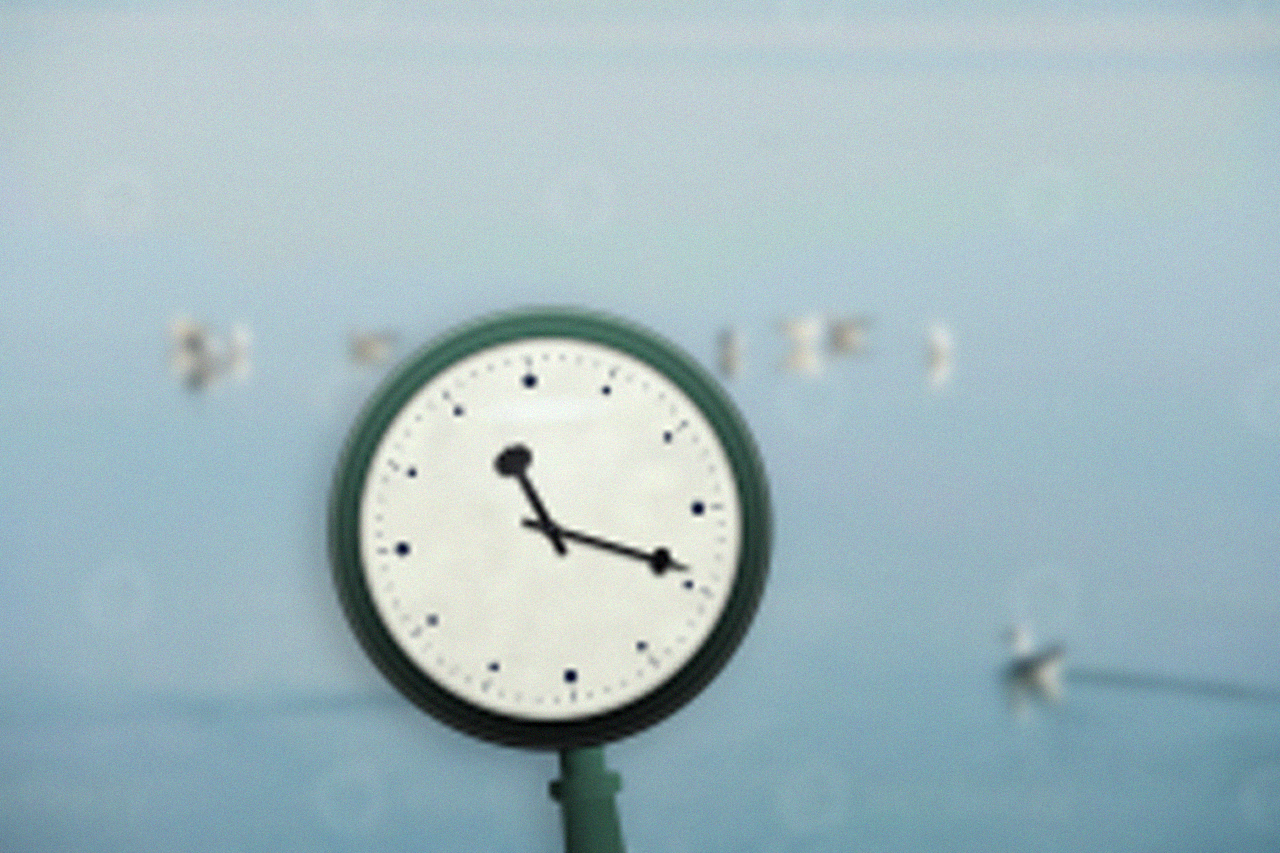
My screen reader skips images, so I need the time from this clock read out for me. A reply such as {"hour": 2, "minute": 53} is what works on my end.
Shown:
{"hour": 11, "minute": 19}
